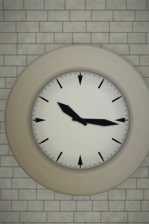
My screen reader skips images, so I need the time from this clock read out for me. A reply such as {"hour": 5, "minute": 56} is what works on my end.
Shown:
{"hour": 10, "minute": 16}
